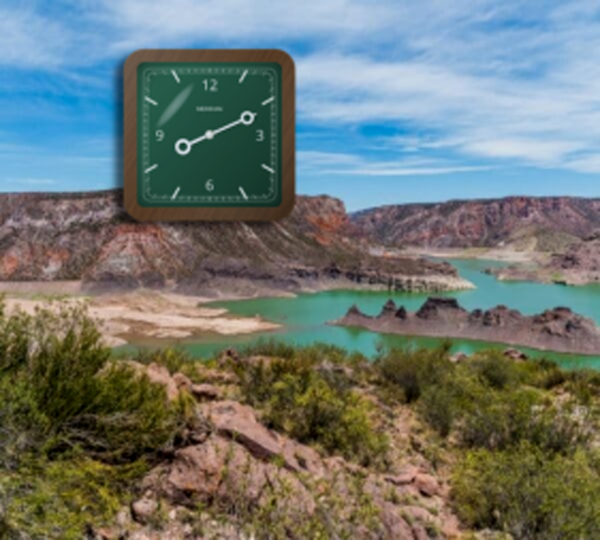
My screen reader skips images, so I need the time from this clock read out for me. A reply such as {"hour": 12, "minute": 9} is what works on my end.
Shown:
{"hour": 8, "minute": 11}
